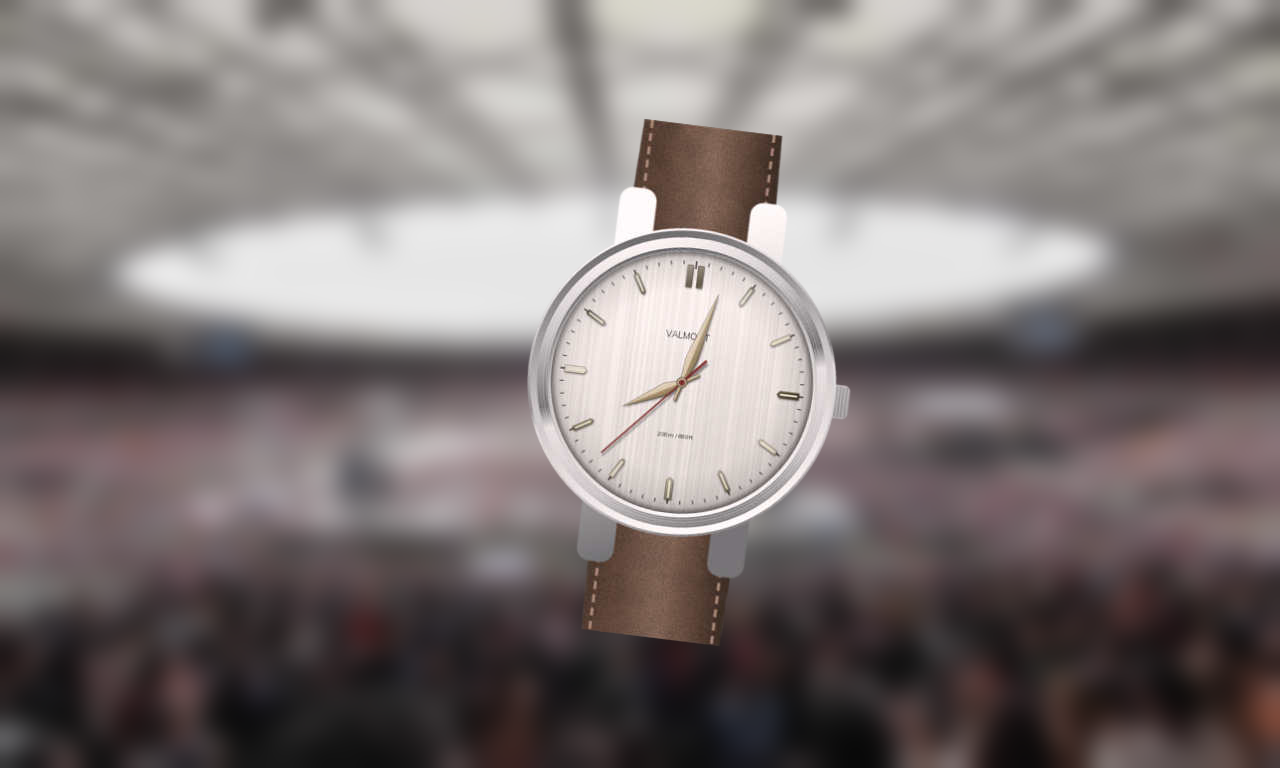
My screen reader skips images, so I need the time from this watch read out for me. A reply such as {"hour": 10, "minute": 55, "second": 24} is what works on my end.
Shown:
{"hour": 8, "minute": 2, "second": 37}
